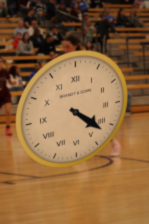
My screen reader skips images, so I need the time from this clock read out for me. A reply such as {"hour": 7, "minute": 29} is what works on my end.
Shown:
{"hour": 4, "minute": 22}
